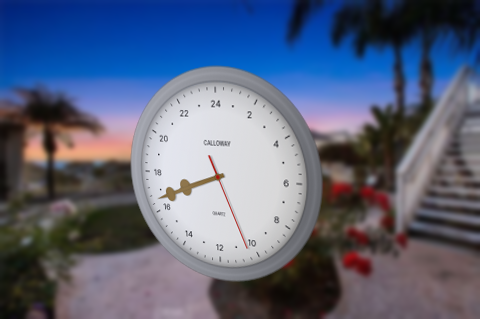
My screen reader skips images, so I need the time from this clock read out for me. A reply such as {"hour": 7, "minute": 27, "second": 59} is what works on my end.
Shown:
{"hour": 16, "minute": 41, "second": 26}
